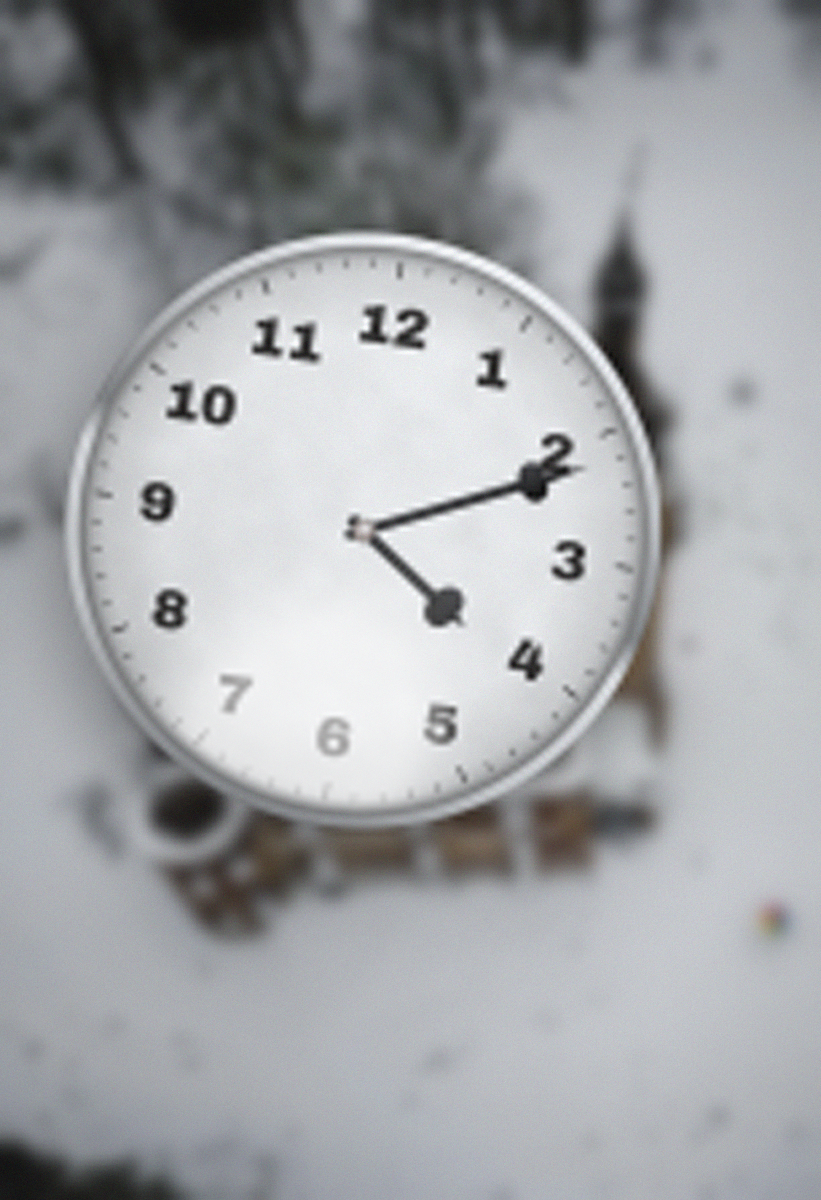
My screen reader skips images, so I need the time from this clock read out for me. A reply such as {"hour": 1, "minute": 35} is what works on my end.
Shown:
{"hour": 4, "minute": 11}
